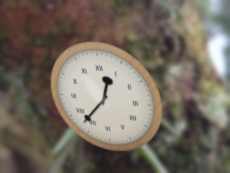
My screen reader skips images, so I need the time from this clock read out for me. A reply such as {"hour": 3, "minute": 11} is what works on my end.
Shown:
{"hour": 12, "minute": 37}
